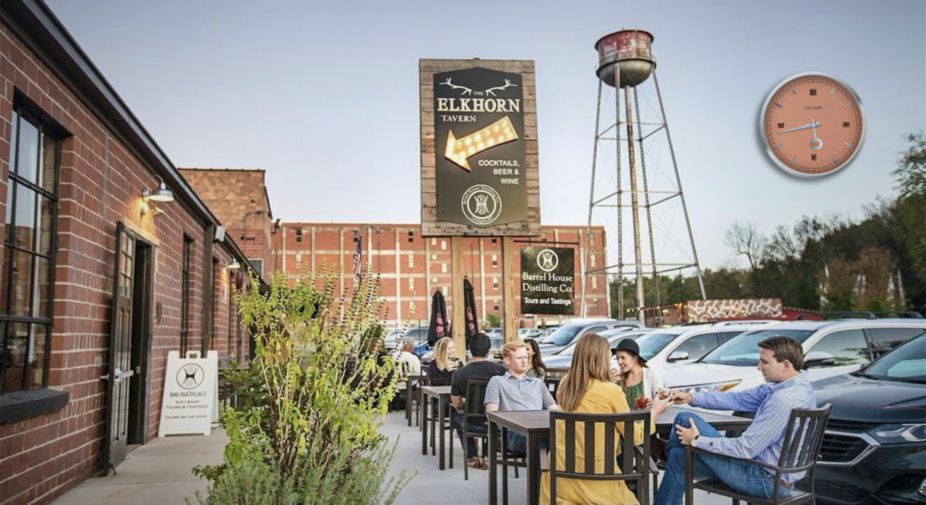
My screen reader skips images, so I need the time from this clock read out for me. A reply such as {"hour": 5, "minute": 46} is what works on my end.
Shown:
{"hour": 5, "minute": 43}
